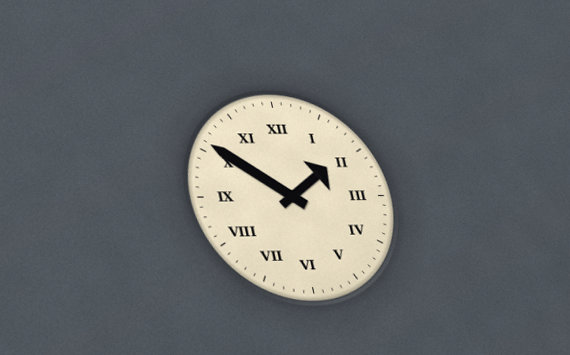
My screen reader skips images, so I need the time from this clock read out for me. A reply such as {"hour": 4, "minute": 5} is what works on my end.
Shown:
{"hour": 1, "minute": 51}
